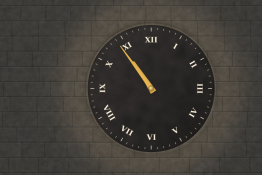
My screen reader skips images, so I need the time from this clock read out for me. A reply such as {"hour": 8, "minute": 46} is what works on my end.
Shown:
{"hour": 10, "minute": 54}
